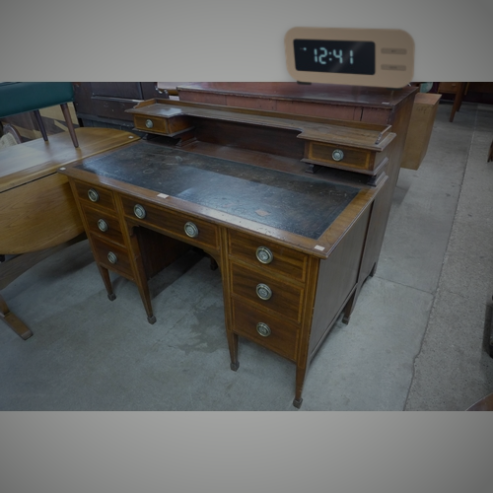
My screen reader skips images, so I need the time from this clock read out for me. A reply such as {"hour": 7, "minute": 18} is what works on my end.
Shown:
{"hour": 12, "minute": 41}
